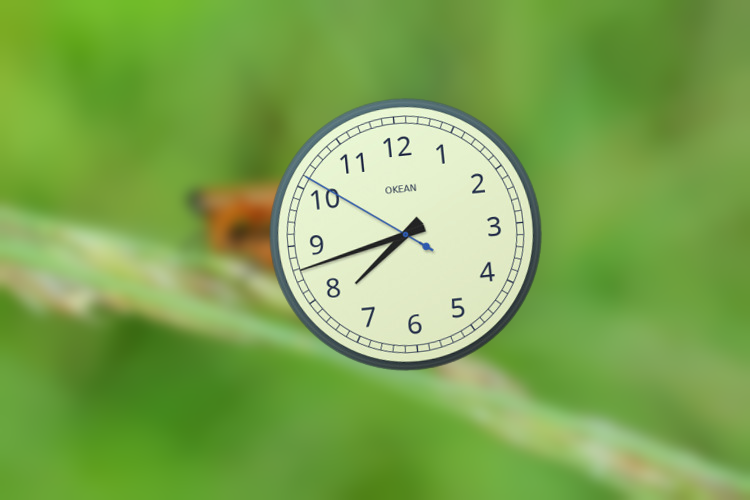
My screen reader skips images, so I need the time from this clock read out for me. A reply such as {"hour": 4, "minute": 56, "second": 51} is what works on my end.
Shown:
{"hour": 7, "minute": 42, "second": 51}
